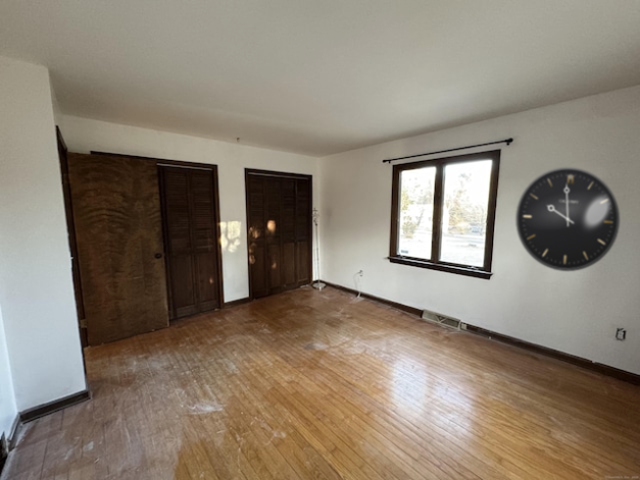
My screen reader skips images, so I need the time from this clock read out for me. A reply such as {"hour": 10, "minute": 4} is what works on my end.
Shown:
{"hour": 9, "minute": 59}
